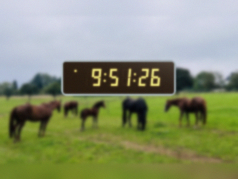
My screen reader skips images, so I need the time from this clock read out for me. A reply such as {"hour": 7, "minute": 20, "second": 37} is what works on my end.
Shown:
{"hour": 9, "minute": 51, "second": 26}
